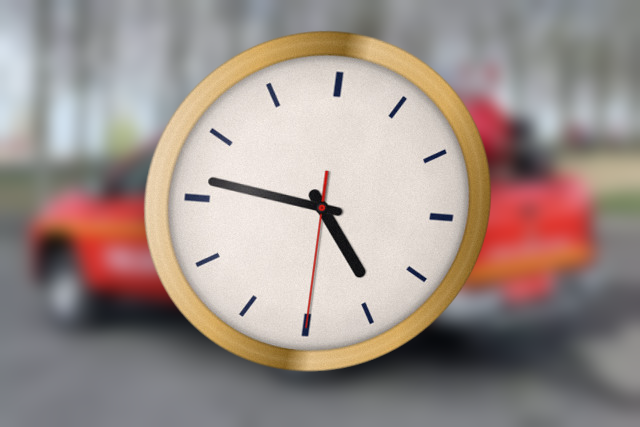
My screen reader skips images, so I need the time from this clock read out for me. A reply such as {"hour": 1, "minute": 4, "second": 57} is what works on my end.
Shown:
{"hour": 4, "minute": 46, "second": 30}
